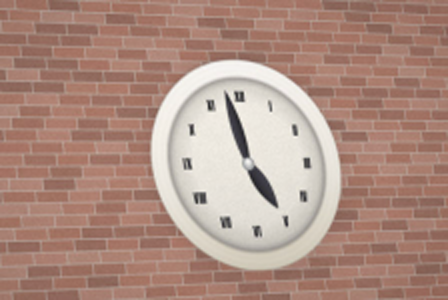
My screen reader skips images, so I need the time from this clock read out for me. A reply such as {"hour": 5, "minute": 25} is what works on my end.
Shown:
{"hour": 4, "minute": 58}
